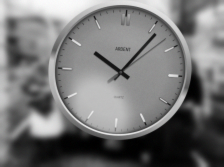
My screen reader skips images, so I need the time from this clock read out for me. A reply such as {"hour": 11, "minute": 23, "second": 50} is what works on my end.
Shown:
{"hour": 10, "minute": 6, "second": 8}
